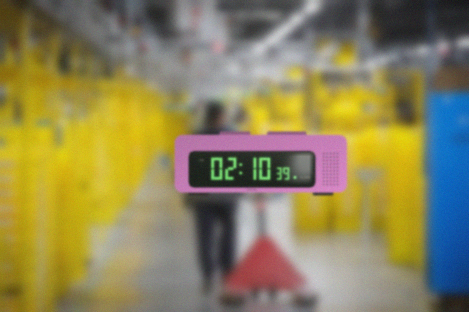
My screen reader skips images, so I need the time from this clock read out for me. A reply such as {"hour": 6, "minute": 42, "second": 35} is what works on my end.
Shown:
{"hour": 2, "minute": 10, "second": 39}
